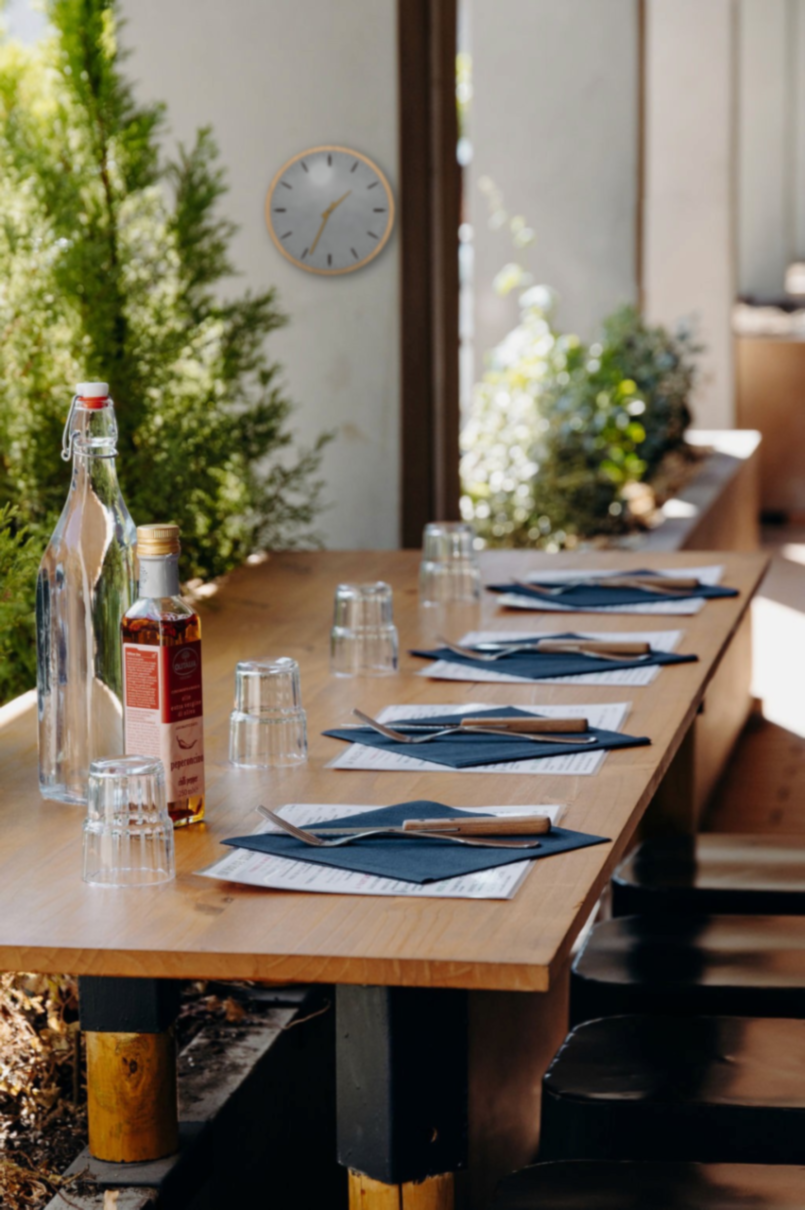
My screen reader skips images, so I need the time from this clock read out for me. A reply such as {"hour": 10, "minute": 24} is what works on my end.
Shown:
{"hour": 1, "minute": 34}
